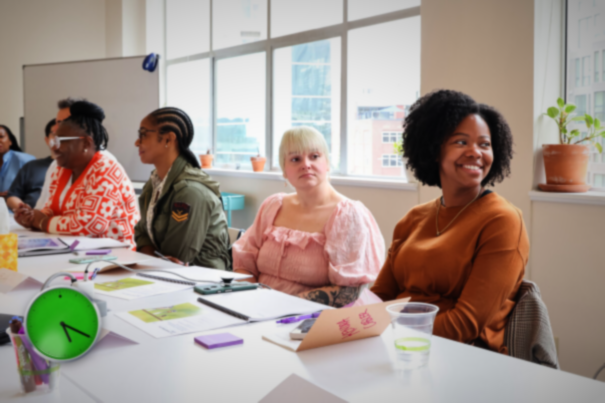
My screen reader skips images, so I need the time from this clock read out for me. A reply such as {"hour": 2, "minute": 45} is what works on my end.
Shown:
{"hour": 5, "minute": 20}
